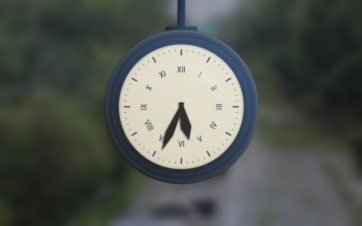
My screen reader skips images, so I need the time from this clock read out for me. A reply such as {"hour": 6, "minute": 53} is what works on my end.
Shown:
{"hour": 5, "minute": 34}
